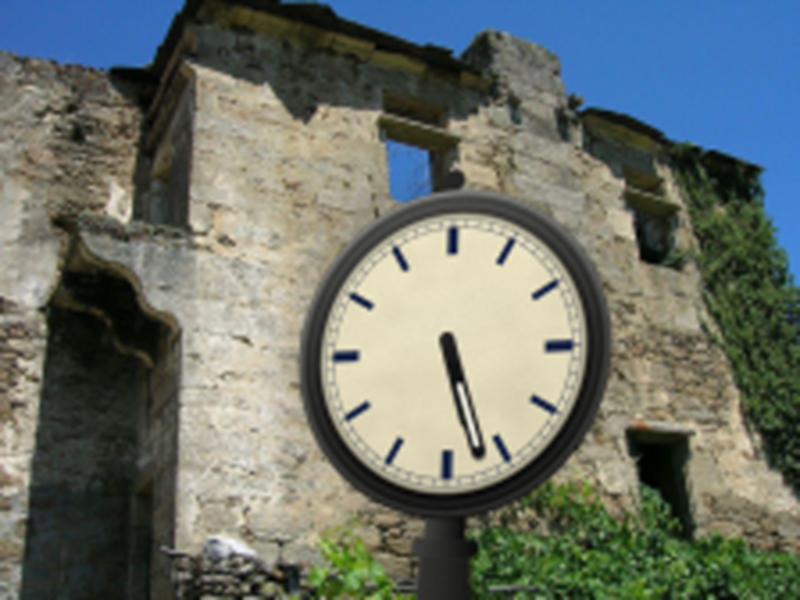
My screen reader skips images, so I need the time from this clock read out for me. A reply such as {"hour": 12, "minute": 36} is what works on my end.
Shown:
{"hour": 5, "minute": 27}
